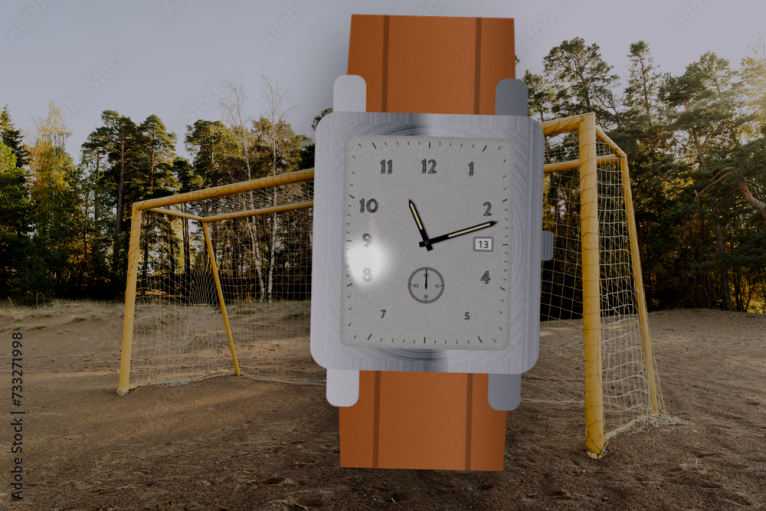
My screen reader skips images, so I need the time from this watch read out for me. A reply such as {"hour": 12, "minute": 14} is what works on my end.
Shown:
{"hour": 11, "minute": 12}
